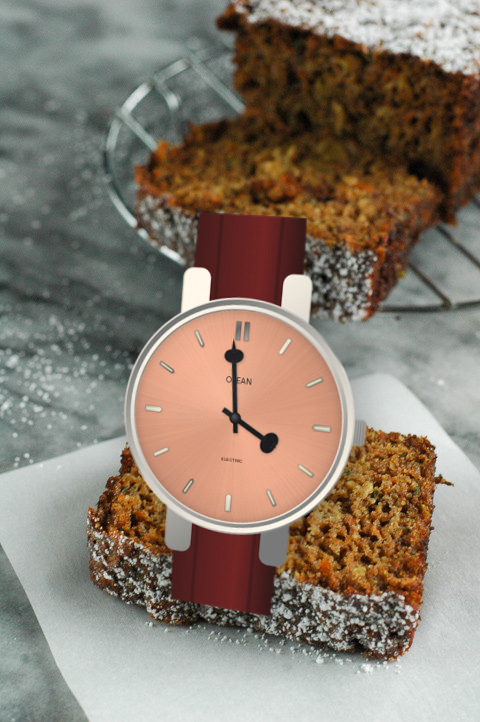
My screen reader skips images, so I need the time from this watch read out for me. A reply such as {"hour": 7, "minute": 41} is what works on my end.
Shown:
{"hour": 3, "minute": 59}
